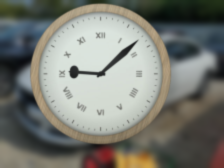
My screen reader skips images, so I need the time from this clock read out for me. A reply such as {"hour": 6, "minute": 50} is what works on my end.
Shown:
{"hour": 9, "minute": 8}
